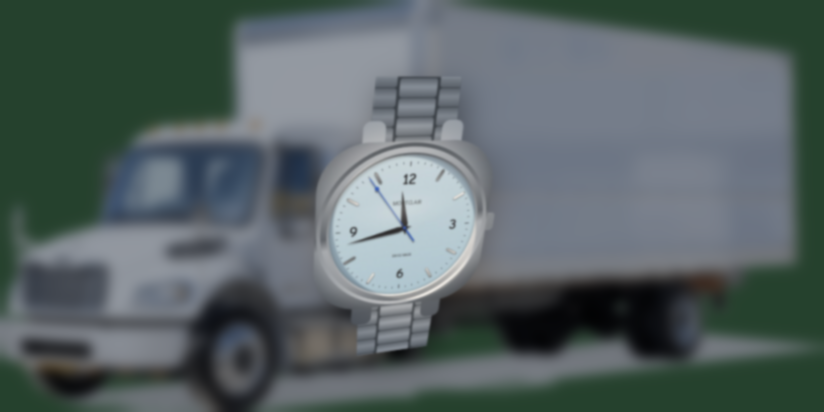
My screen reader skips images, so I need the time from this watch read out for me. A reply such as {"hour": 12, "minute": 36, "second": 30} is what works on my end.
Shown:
{"hour": 11, "minute": 42, "second": 54}
